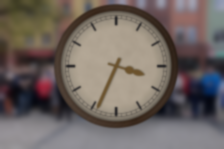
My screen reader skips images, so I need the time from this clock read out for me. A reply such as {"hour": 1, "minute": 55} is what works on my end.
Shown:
{"hour": 3, "minute": 34}
